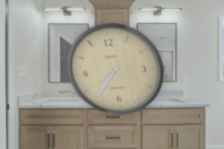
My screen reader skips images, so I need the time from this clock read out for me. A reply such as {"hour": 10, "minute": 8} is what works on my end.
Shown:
{"hour": 7, "minute": 37}
